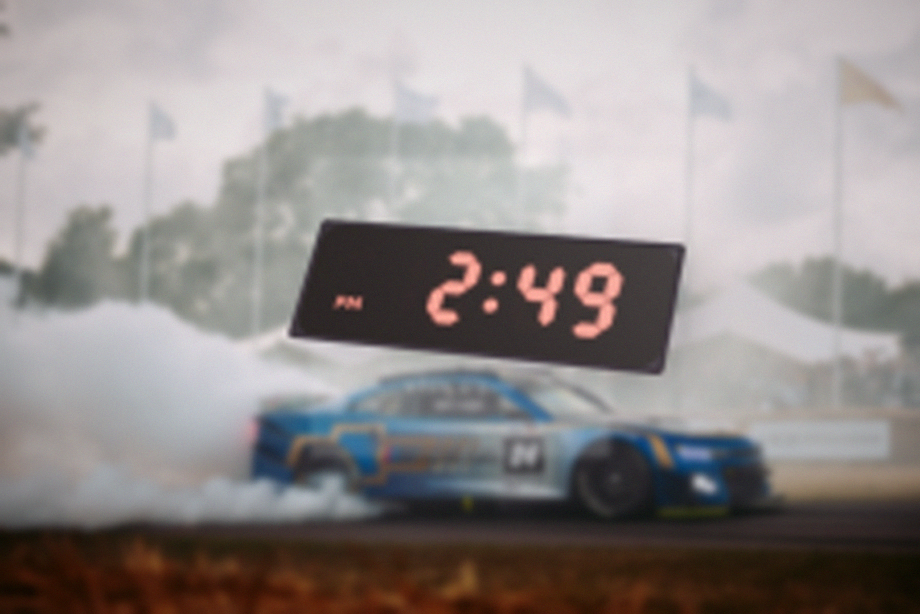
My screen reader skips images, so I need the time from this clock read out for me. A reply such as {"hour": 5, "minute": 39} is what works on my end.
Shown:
{"hour": 2, "minute": 49}
